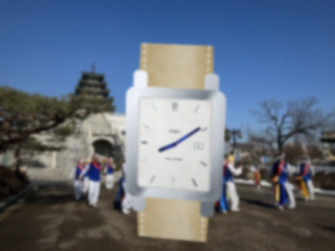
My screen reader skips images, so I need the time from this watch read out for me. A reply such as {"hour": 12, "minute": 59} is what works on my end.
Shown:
{"hour": 8, "minute": 9}
